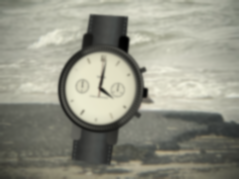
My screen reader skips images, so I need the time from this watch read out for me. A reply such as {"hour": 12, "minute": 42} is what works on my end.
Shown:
{"hour": 4, "minute": 1}
